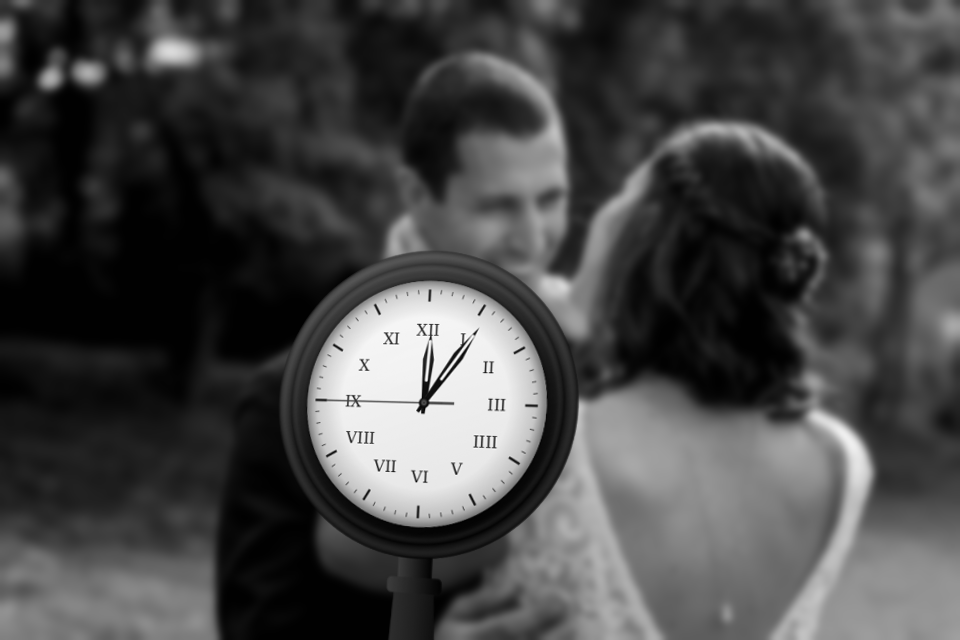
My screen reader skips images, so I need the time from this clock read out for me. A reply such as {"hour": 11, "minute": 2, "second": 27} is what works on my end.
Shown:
{"hour": 12, "minute": 5, "second": 45}
